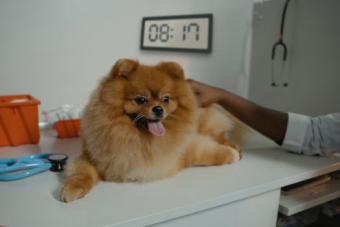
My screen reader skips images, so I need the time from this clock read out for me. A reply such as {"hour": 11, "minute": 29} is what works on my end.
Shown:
{"hour": 8, "minute": 17}
